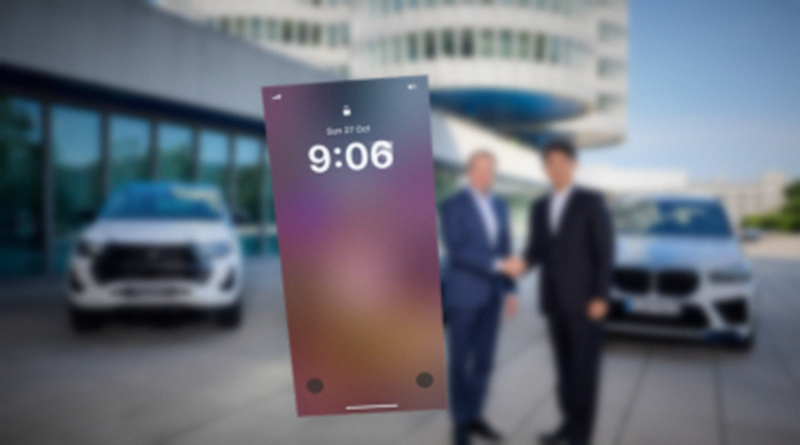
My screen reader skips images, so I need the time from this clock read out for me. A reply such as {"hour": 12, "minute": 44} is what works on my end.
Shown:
{"hour": 9, "minute": 6}
